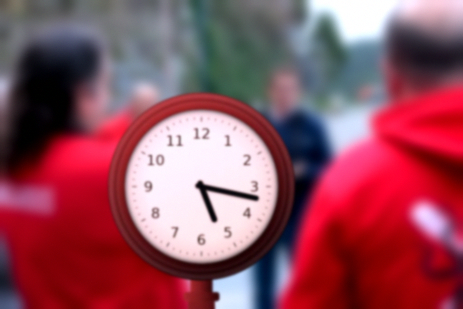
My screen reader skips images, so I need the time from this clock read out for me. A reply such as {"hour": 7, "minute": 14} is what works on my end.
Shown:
{"hour": 5, "minute": 17}
